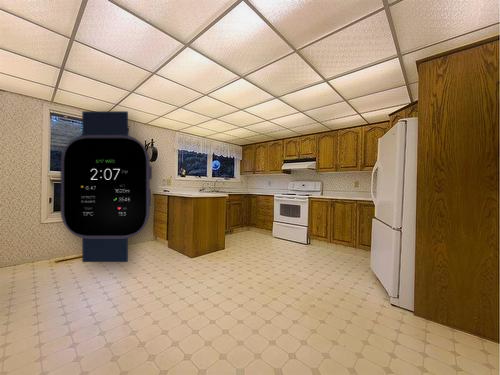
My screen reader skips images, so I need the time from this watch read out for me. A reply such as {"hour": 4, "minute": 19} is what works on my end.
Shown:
{"hour": 2, "minute": 7}
